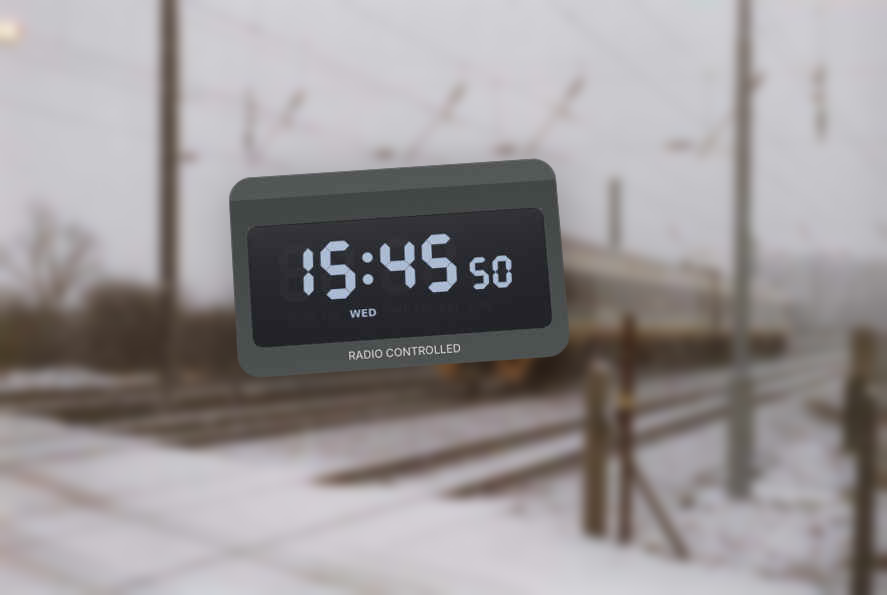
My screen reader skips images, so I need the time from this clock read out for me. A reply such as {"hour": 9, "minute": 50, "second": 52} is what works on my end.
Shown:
{"hour": 15, "minute": 45, "second": 50}
